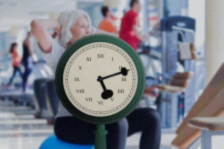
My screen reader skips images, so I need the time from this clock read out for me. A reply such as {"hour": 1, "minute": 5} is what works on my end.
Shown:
{"hour": 5, "minute": 12}
